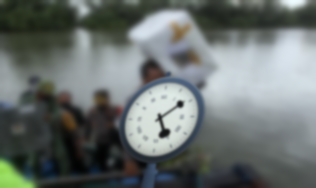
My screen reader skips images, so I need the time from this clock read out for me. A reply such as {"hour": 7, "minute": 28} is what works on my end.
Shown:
{"hour": 5, "minute": 9}
